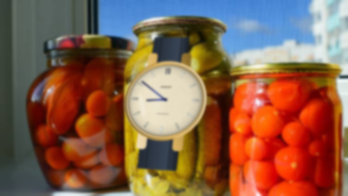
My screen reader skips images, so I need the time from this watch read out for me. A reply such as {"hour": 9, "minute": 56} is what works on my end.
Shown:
{"hour": 8, "minute": 51}
